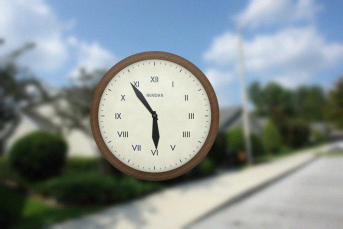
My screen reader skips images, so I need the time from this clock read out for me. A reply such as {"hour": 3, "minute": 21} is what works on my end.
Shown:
{"hour": 5, "minute": 54}
